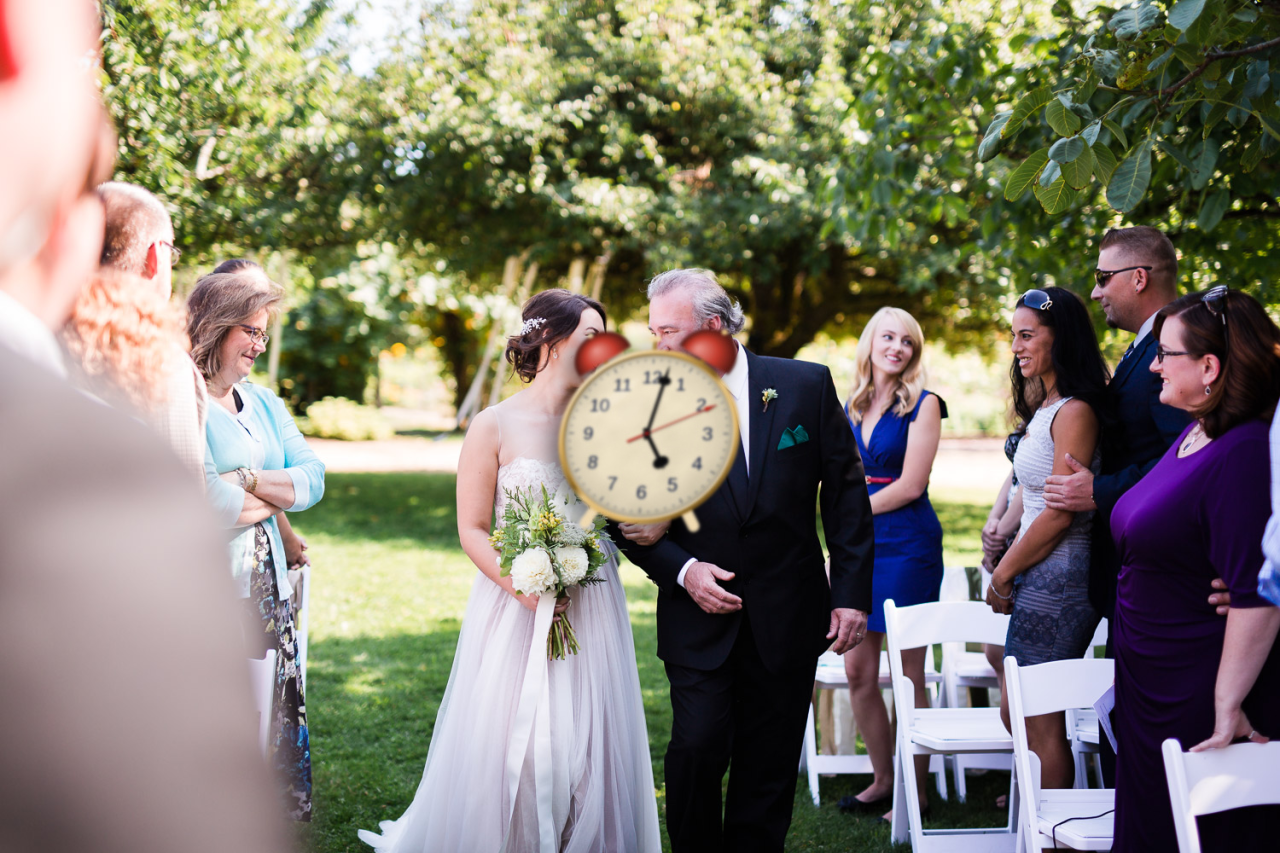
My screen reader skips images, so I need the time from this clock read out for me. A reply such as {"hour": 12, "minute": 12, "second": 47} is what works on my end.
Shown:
{"hour": 5, "minute": 2, "second": 11}
